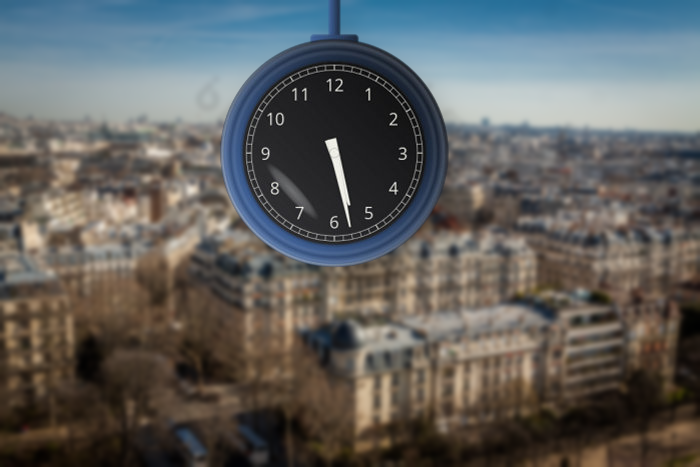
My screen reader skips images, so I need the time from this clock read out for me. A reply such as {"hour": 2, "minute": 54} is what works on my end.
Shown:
{"hour": 5, "minute": 28}
